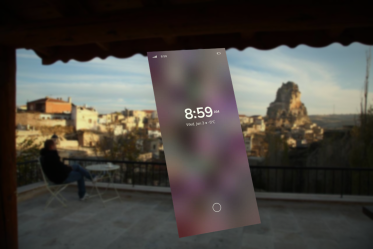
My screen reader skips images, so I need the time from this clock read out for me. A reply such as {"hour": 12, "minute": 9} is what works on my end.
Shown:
{"hour": 8, "minute": 59}
